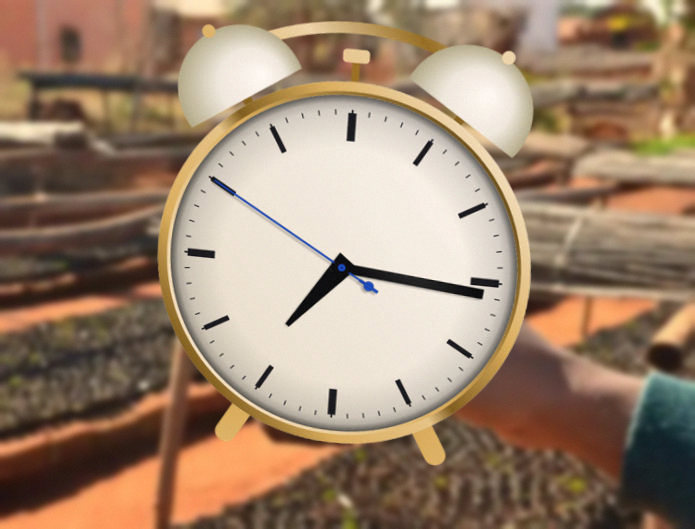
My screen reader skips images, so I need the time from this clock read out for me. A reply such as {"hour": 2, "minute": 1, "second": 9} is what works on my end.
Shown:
{"hour": 7, "minute": 15, "second": 50}
